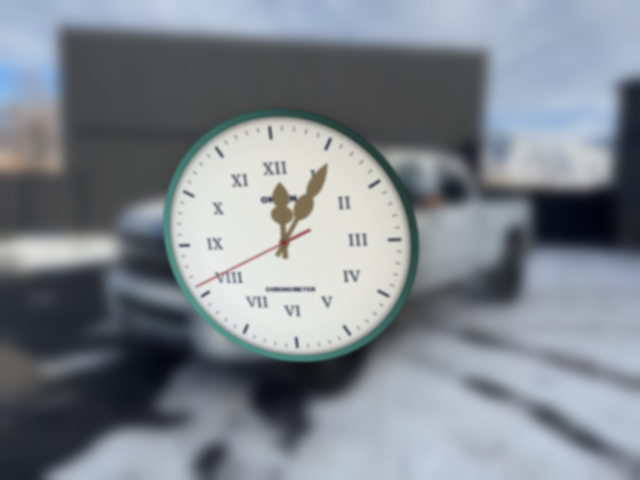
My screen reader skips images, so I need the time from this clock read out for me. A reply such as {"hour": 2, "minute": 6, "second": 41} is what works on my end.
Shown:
{"hour": 12, "minute": 5, "second": 41}
